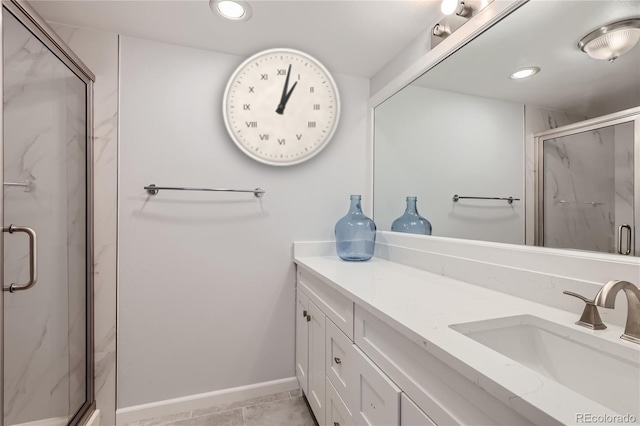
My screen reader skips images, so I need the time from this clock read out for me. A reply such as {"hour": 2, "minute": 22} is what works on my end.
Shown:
{"hour": 1, "minute": 2}
